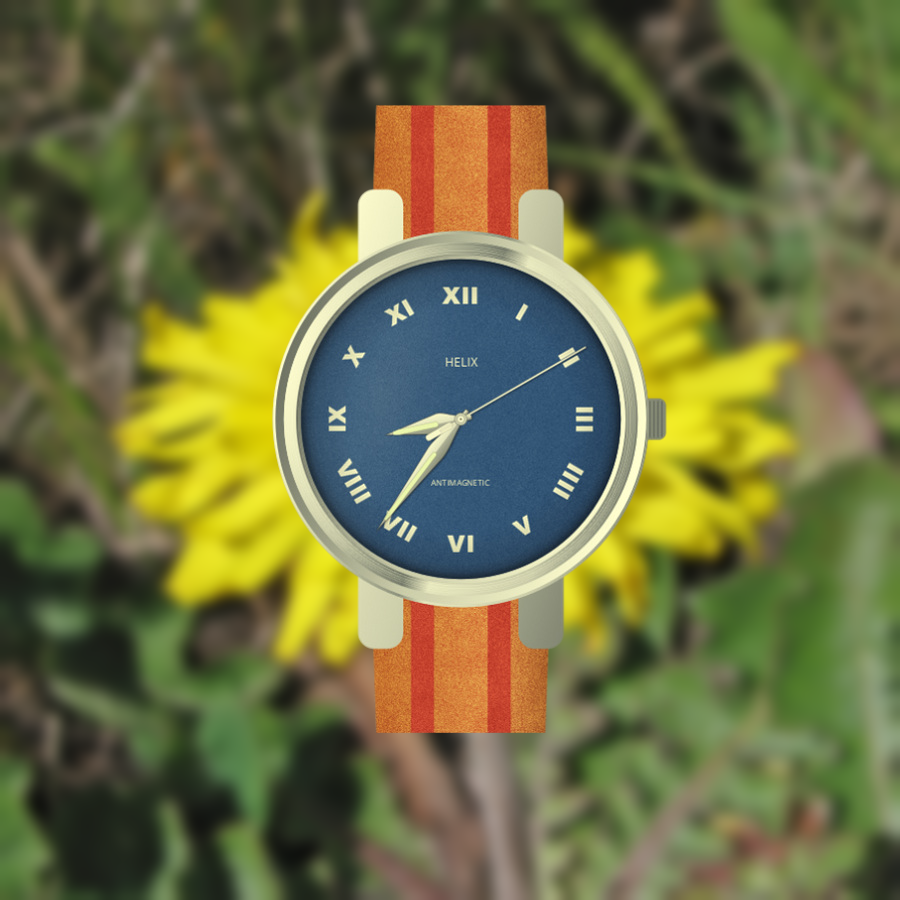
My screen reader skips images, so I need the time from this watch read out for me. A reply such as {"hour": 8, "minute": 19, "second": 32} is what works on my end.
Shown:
{"hour": 8, "minute": 36, "second": 10}
